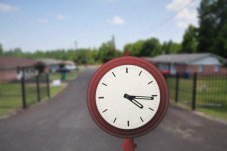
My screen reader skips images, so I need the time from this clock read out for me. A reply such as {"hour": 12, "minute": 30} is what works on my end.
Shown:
{"hour": 4, "minute": 16}
